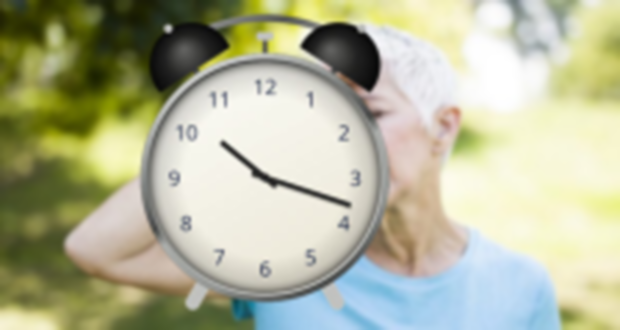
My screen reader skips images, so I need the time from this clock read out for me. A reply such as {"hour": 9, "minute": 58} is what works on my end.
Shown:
{"hour": 10, "minute": 18}
